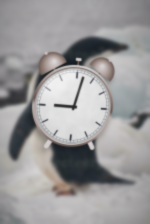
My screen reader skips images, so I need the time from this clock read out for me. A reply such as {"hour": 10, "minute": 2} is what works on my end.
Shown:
{"hour": 9, "minute": 2}
